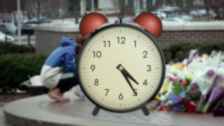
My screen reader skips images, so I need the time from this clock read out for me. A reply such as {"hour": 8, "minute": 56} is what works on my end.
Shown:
{"hour": 4, "minute": 25}
